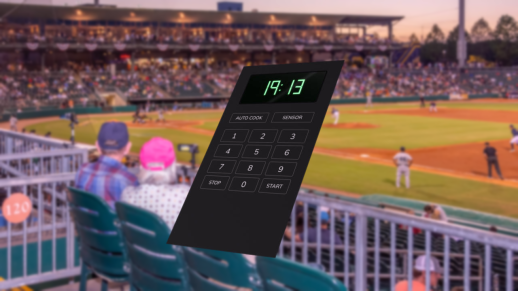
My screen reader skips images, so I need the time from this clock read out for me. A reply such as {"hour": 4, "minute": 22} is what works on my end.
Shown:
{"hour": 19, "minute": 13}
